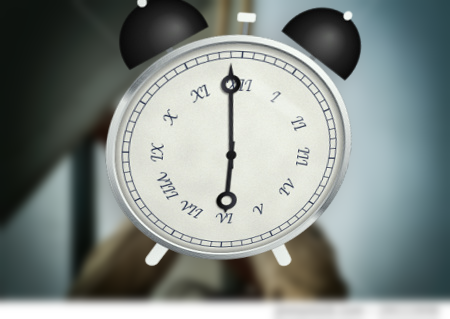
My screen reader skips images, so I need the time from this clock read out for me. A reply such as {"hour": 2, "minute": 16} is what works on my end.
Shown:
{"hour": 5, "minute": 59}
